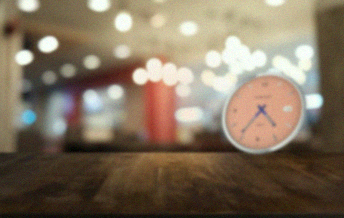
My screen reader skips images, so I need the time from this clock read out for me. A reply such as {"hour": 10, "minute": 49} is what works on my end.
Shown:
{"hour": 4, "minute": 36}
